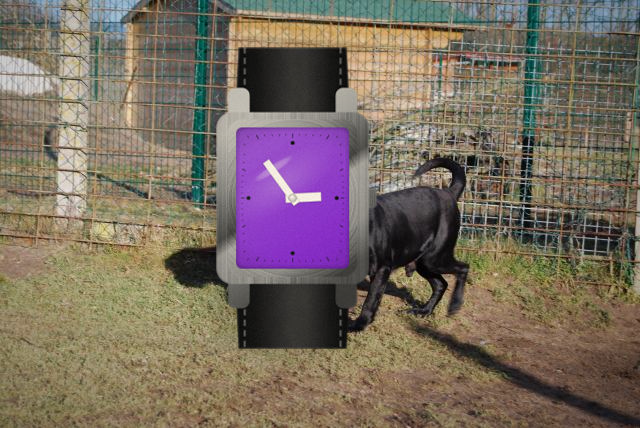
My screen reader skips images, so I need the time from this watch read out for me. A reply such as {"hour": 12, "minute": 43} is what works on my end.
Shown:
{"hour": 2, "minute": 54}
